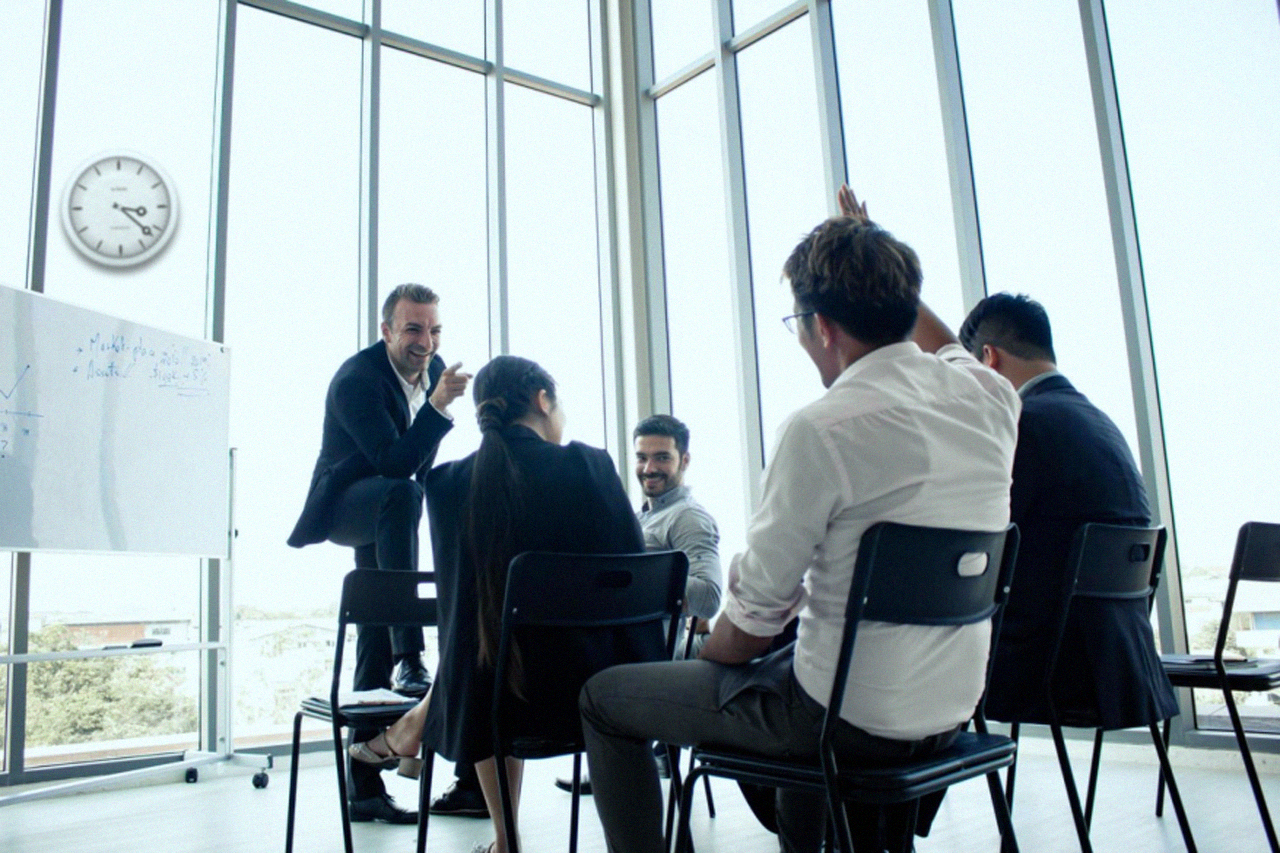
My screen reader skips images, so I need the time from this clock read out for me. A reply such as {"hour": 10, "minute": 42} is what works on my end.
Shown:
{"hour": 3, "minute": 22}
